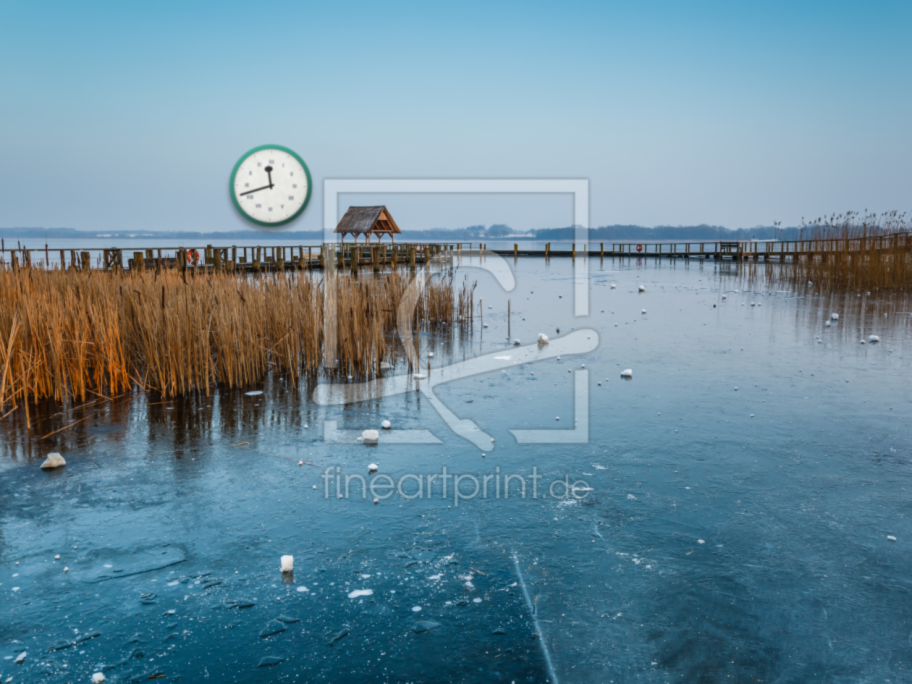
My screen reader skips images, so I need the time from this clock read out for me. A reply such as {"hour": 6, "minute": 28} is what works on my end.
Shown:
{"hour": 11, "minute": 42}
